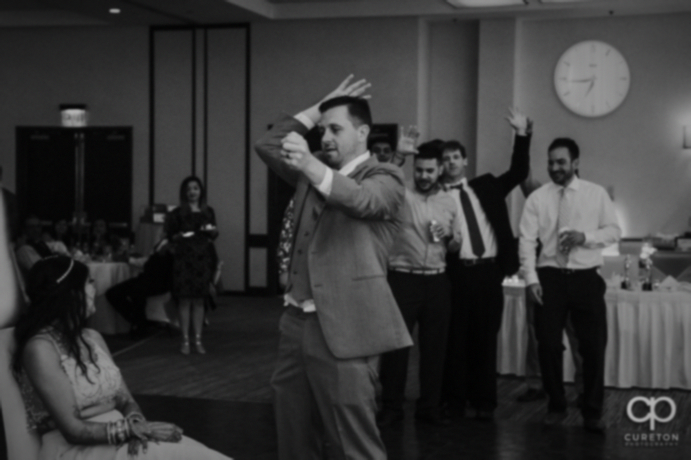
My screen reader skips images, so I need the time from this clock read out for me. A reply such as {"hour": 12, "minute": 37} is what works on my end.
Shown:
{"hour": 6, "minute": 44}
